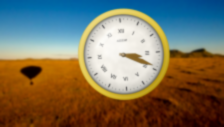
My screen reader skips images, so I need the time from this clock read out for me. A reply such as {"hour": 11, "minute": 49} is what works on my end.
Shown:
{"hour": 3, "minute": 19}
